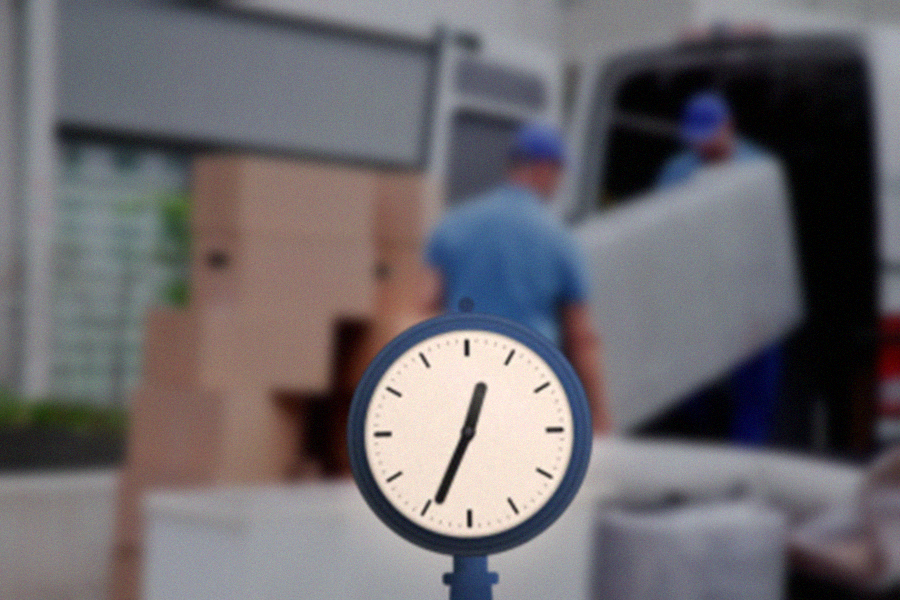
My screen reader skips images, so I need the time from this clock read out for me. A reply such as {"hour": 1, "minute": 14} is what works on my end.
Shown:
{"hour": 12, "minute": 34}
